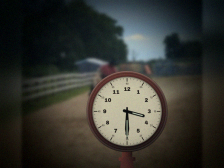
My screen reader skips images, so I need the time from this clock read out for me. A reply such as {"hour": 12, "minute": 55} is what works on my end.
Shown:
{"hour": 3, "minute": 30}
